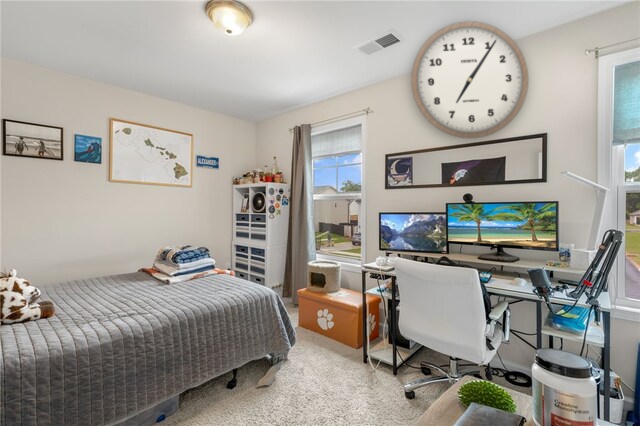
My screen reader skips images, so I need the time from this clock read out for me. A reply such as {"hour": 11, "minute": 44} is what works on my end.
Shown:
{"hour": 7, "minute": 6}
